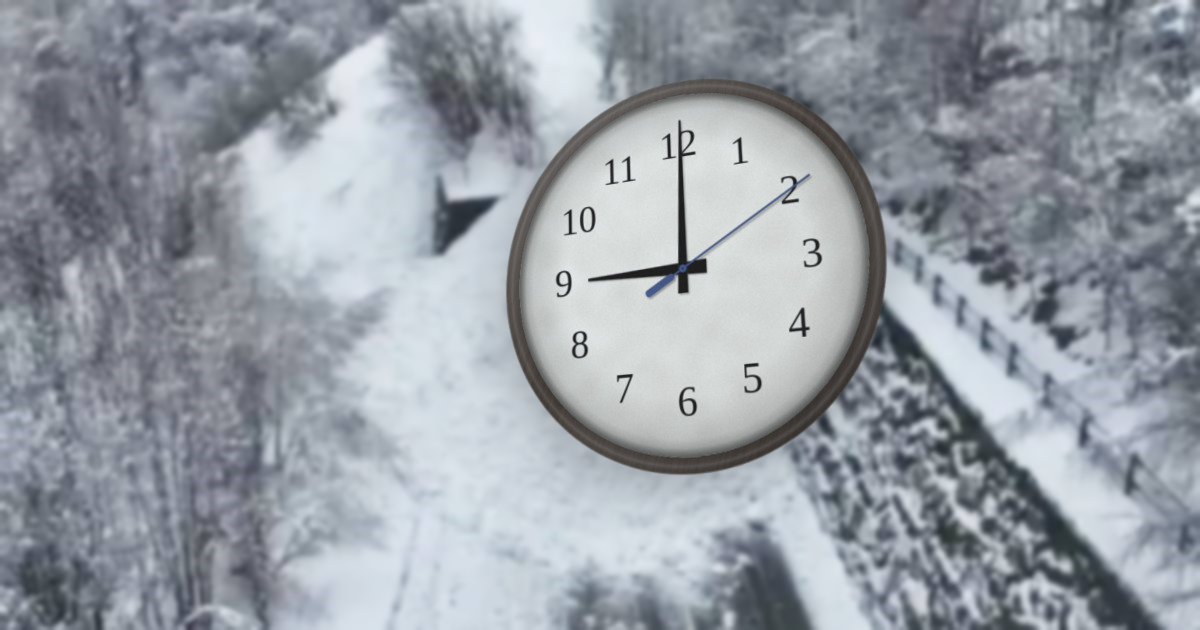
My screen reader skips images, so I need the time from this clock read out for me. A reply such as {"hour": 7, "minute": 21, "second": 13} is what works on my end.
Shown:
{"hour": 9, "minute": 0, "second": 10}
